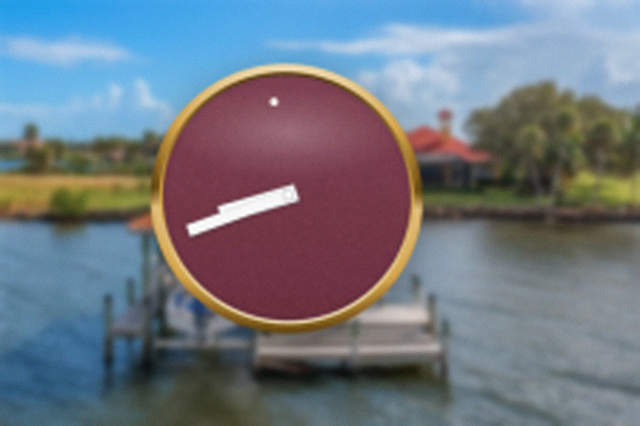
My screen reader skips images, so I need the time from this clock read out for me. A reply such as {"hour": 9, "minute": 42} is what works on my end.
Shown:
{"hour": 8, "minute": 43}
